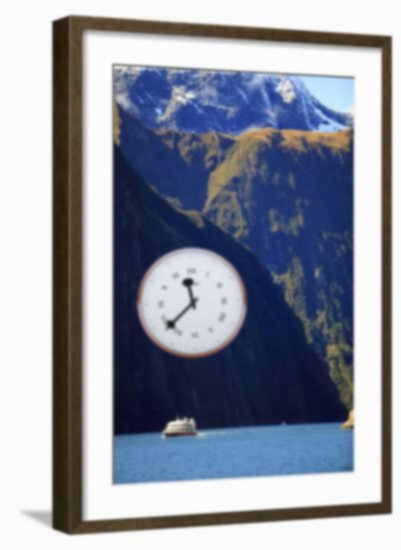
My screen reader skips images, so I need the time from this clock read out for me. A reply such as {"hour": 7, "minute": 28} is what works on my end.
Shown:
{"hour": 11, "minute": 38}
